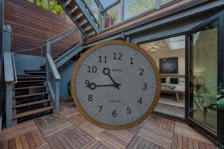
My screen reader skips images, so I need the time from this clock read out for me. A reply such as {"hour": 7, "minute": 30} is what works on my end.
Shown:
{"hour": 10, "minute": 44}
